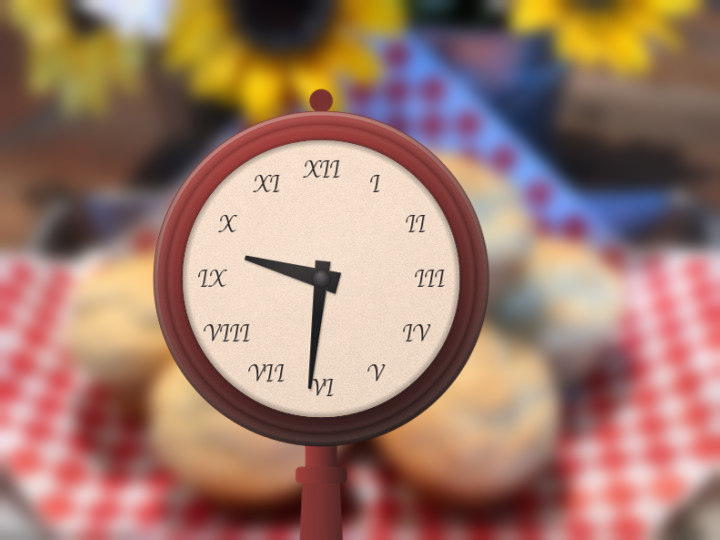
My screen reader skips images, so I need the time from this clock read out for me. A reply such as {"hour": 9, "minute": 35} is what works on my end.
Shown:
{"hour": 9, "minute": 31}
